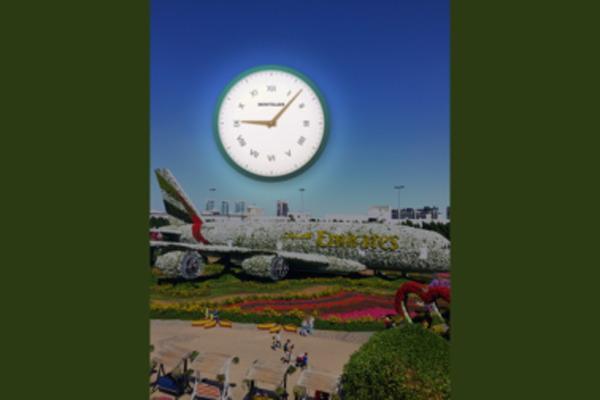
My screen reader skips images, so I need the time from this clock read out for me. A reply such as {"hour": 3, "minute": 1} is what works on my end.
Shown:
{"hour": 9, "minute": 7}
